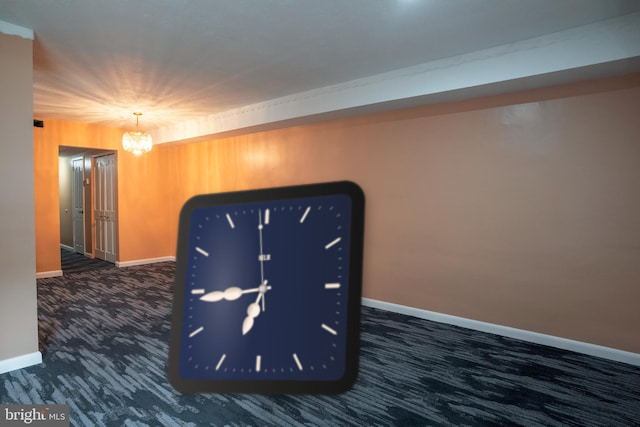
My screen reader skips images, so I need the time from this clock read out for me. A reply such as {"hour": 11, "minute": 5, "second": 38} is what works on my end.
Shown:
{"hour": 6, "minute": 43, "second": 59}
